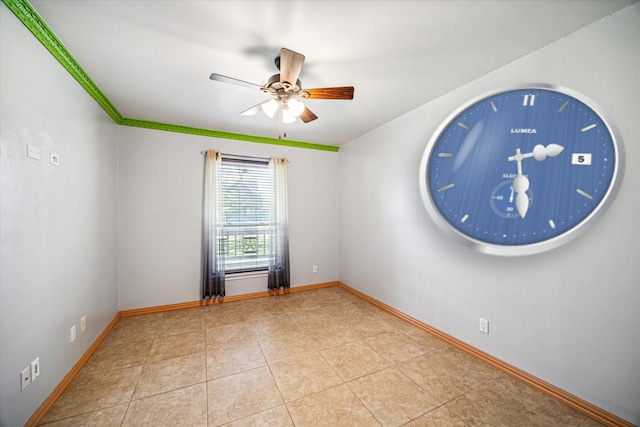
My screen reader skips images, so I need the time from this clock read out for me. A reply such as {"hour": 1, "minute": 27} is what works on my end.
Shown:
{"hour": 2, "minute": 28}
